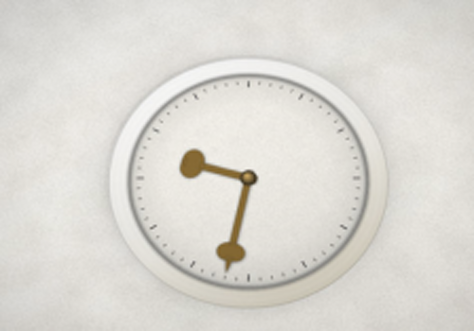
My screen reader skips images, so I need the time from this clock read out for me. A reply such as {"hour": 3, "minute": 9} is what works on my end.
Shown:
{"hour": 9, "minute": 32}
